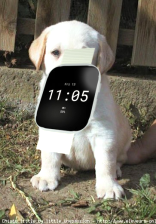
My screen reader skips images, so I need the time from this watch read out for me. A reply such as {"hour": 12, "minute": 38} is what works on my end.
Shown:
{"hour": 11, "minute": 5}
